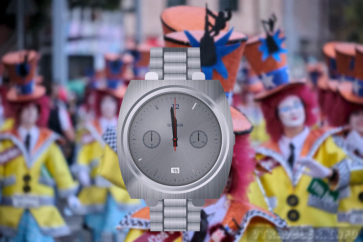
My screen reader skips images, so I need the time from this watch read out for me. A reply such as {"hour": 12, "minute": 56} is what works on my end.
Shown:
{"hour": 11, "minute": 59}
